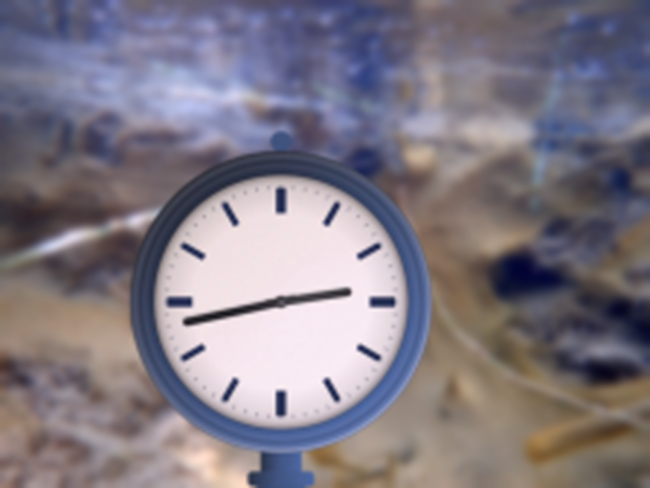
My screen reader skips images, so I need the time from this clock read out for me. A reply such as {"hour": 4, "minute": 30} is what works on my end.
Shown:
{"hour": 2, "minute": 43}
